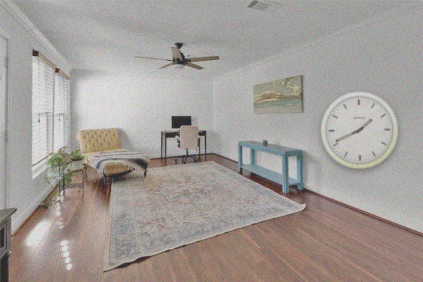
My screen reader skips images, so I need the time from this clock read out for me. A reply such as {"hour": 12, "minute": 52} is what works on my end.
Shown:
{"hour": 1, "minute": 41}
